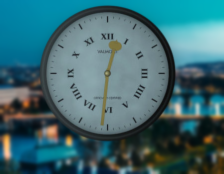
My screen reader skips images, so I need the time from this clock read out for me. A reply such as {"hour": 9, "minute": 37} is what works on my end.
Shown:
{"hour": 12, "minute": 31}
